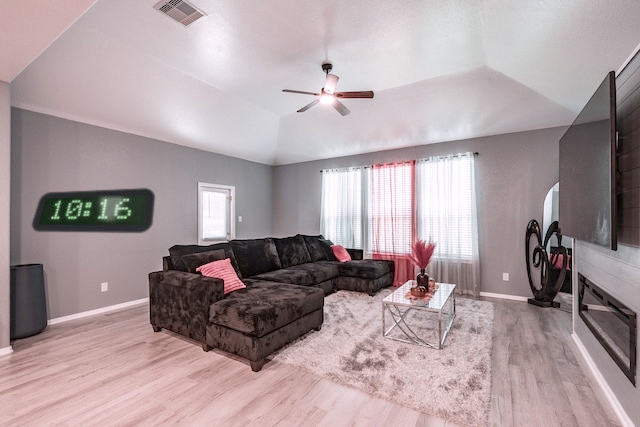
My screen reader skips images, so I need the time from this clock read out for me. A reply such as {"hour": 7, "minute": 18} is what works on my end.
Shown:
{"hour": 10, "minute": 16}
